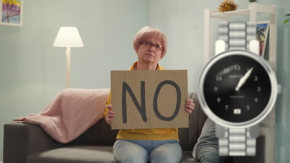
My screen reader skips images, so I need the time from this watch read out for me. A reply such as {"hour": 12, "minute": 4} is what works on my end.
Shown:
{"hour": 1, "minute": 6}
